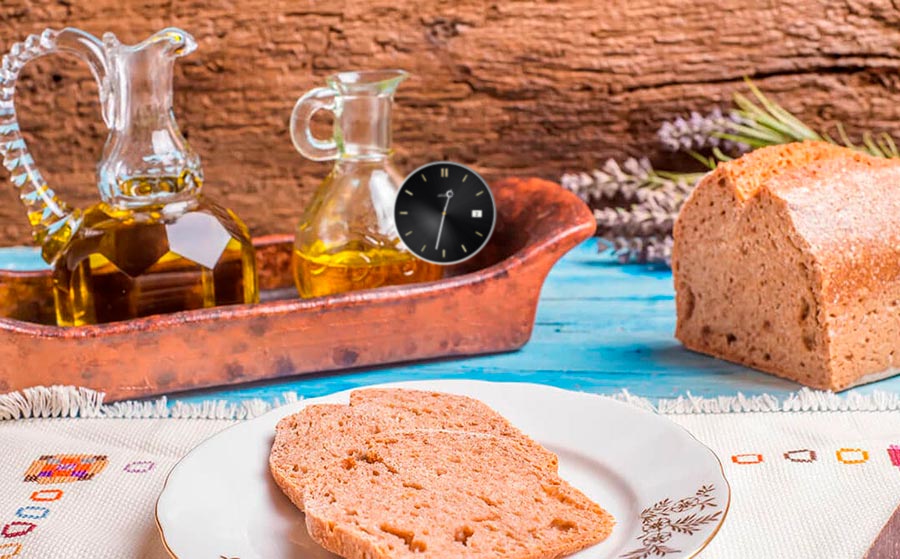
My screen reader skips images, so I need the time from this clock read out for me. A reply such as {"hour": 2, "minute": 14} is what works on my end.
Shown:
{"hour": 12, "minute": 32}
